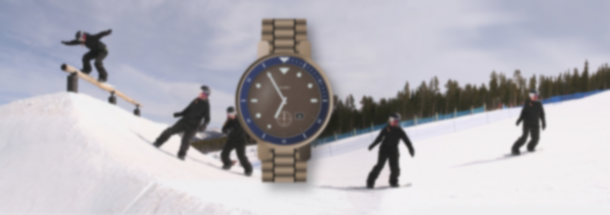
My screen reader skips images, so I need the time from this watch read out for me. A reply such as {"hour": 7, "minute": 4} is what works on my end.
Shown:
{"hour": 6, "minute": 55}
